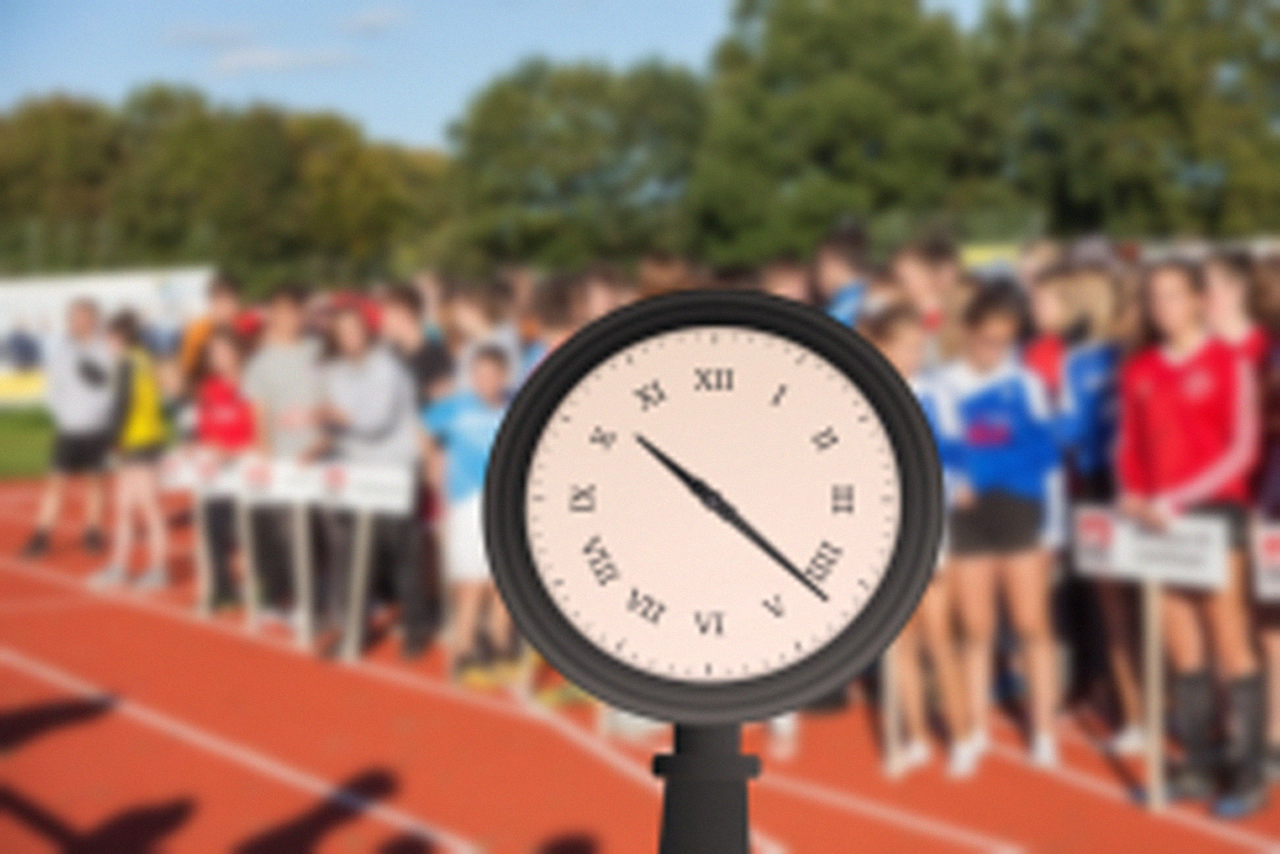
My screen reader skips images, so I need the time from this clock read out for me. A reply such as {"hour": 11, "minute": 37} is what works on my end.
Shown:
{"hour": 10, "minute": 22}
